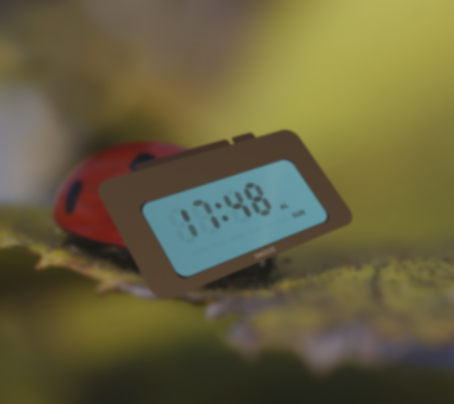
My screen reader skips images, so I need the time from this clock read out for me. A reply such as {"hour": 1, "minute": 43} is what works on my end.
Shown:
{"hour": 17, "minute": 48}
